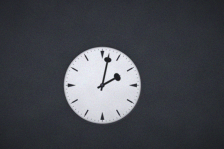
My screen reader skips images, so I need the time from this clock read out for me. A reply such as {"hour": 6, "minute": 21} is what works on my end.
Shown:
{"hour": 2, "minute": 2}
